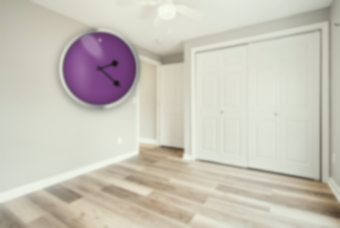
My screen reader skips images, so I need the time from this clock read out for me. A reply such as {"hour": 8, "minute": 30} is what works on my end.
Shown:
{"hour": 2, "minute": 22}
